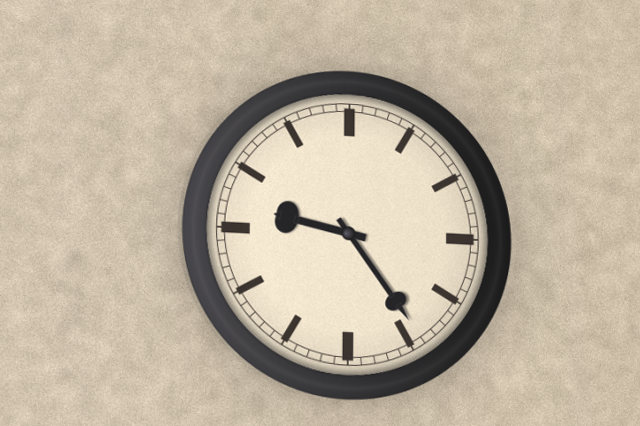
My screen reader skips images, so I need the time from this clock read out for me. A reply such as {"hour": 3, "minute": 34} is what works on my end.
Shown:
{"hour": 9, "minute": 24}
